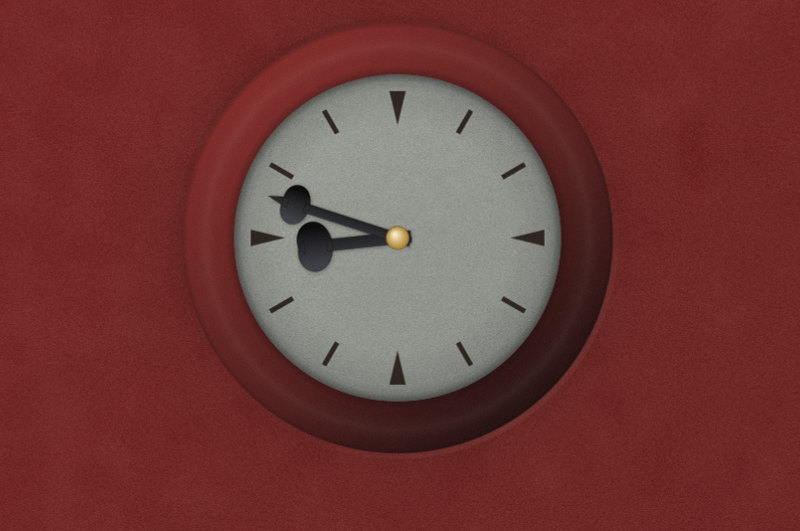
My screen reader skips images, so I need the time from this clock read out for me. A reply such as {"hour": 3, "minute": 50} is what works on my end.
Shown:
{"hour": 8, "minute": 48}
